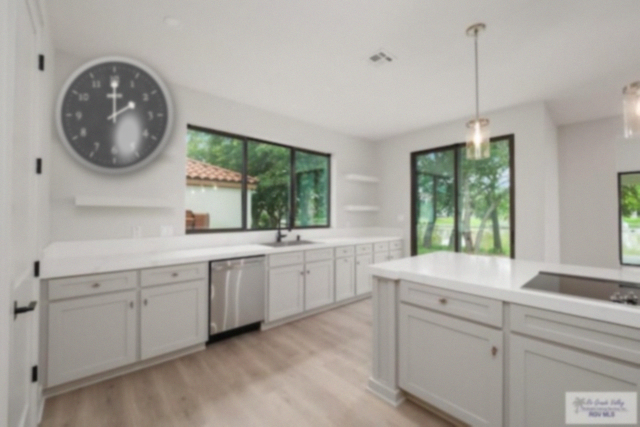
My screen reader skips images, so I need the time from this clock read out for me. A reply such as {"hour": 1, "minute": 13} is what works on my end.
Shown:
{"hour": 2, "minute": 0}
